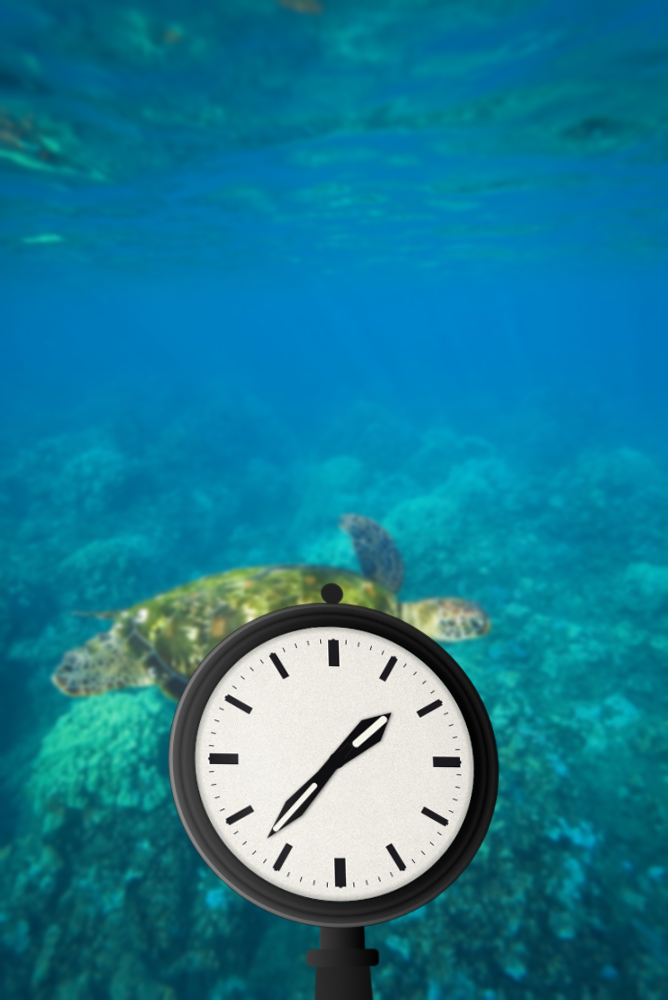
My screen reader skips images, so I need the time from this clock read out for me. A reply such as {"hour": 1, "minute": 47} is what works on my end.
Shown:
{"hour": 1, "minute": 37}
